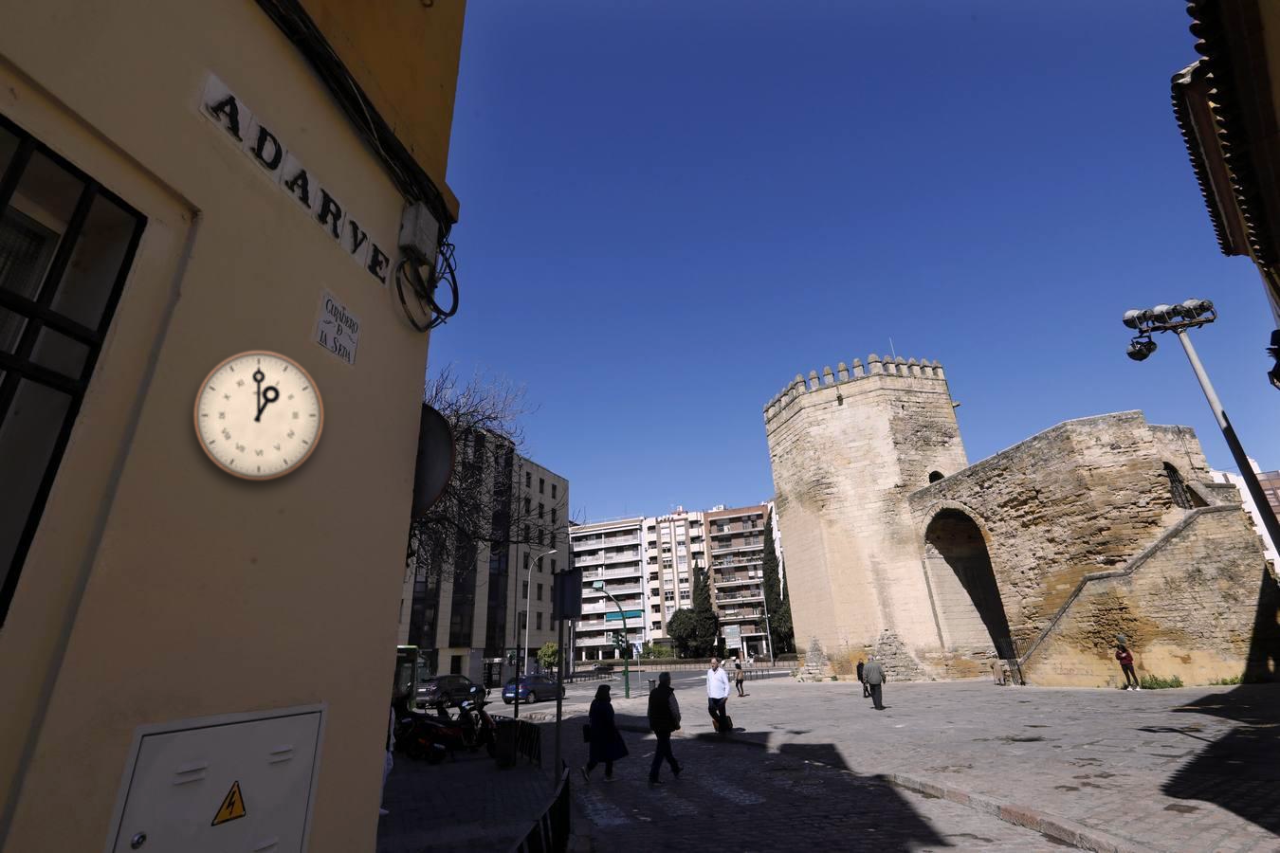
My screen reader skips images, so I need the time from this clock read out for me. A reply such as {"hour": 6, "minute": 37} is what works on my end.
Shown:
{"hour": 1, "minute": 0}
